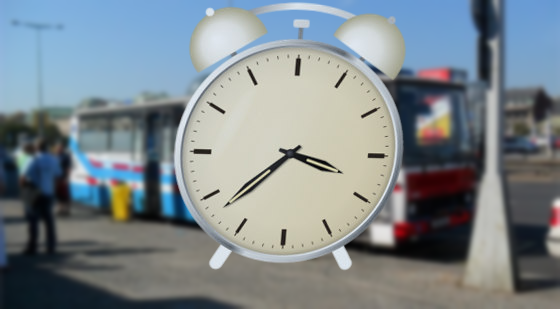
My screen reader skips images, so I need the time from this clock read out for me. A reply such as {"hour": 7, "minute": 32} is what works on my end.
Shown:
{"hour": 3, "minute": 38}
